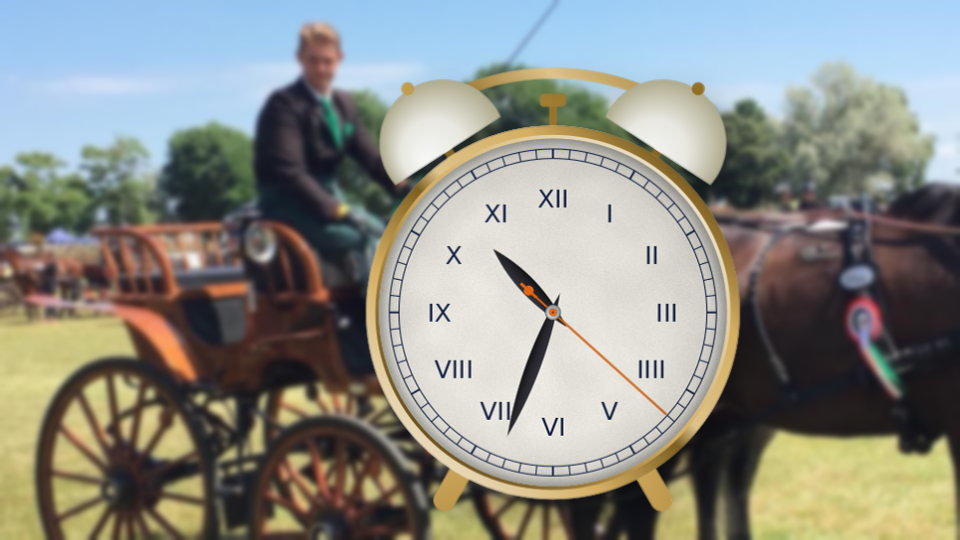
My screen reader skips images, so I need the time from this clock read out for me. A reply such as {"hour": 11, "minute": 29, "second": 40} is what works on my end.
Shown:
{"hour": 10, "minute": 33, "second": 22}
